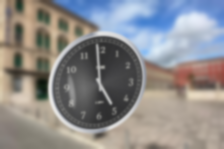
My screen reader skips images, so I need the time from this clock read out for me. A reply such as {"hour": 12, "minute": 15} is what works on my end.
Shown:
{"hour": 4, "minute": 59}
